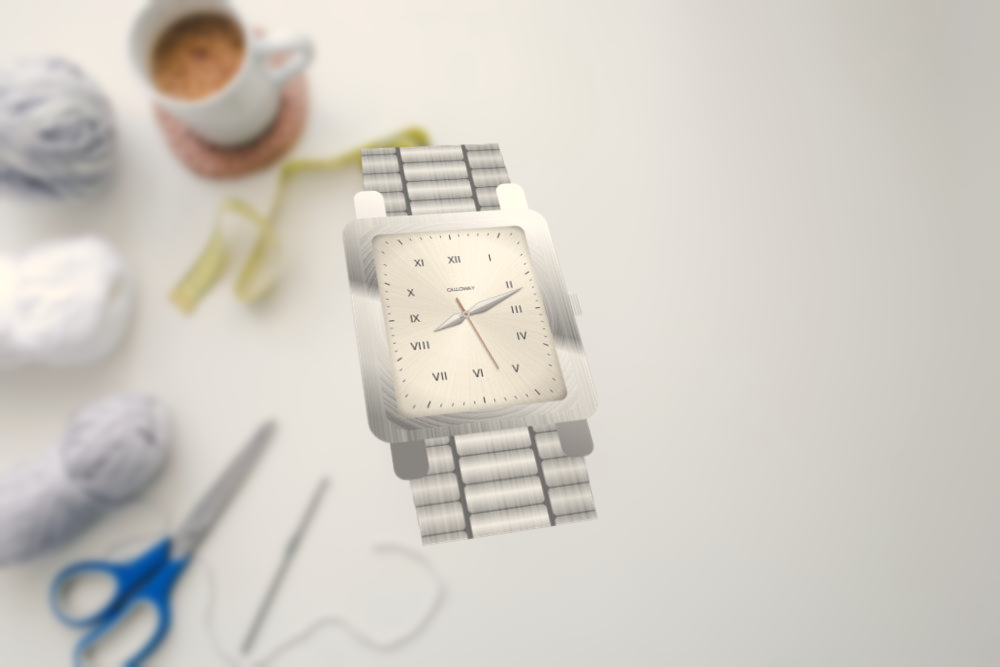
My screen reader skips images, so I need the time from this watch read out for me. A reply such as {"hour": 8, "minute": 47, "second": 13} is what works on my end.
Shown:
{"hour": 8, "minute": 11, "second": 27}
